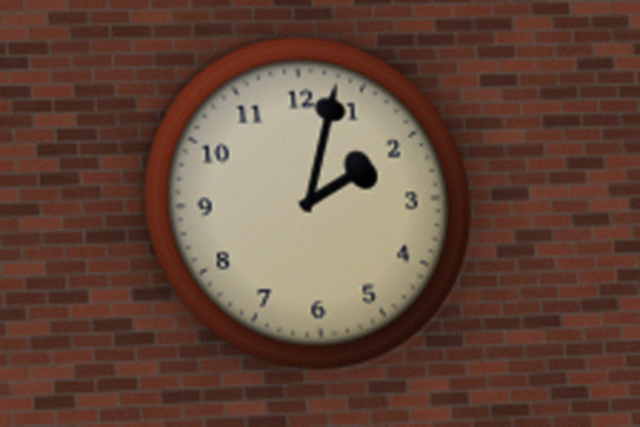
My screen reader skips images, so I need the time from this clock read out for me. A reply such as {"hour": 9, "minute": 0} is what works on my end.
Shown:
{"hour": 2, "minute": 3}
